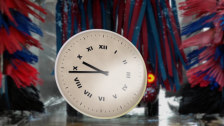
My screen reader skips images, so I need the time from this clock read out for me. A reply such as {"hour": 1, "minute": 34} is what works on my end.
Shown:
{"hour": 9, "minute": 44}
